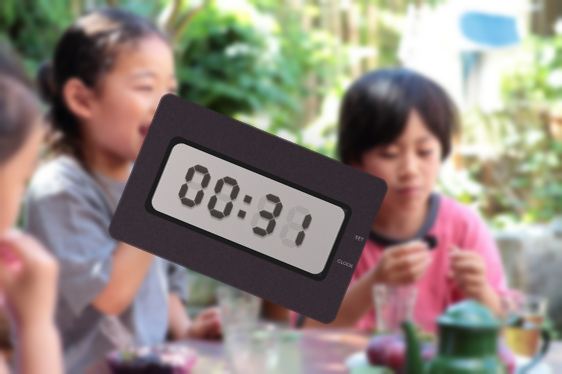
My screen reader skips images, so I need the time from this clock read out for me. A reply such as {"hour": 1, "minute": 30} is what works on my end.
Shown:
{"hour": 0, "minute": 31}
